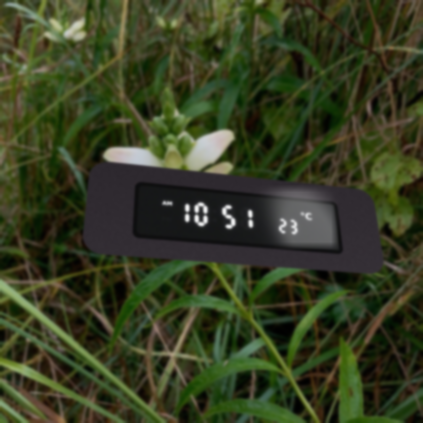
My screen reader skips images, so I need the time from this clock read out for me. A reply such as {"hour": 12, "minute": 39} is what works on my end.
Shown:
{"hour": 10, "minute": 51}
